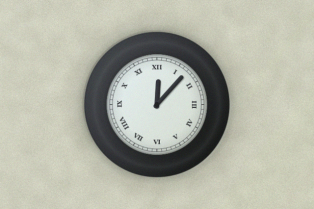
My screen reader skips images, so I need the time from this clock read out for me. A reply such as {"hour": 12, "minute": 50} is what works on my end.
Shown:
{"hour": 12, "minute": 7}
